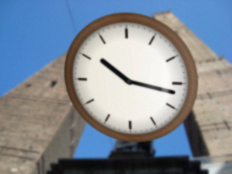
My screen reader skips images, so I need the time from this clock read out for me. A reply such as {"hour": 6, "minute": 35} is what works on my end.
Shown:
{"hour": 10, "minute": 17}
